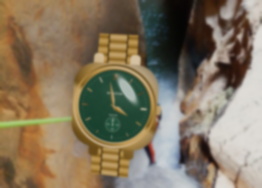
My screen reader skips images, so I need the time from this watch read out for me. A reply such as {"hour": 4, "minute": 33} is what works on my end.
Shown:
{"hour": 3, "minute": 58}
